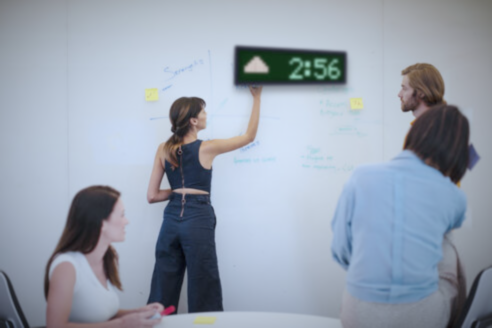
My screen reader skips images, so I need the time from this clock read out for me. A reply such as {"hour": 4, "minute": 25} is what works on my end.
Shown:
{"hour": 2, "minute": 56}
